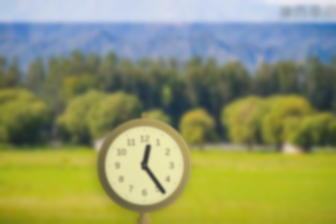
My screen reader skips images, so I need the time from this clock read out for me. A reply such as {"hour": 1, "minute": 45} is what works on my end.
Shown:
{"hour": 12, "minute": 24}
